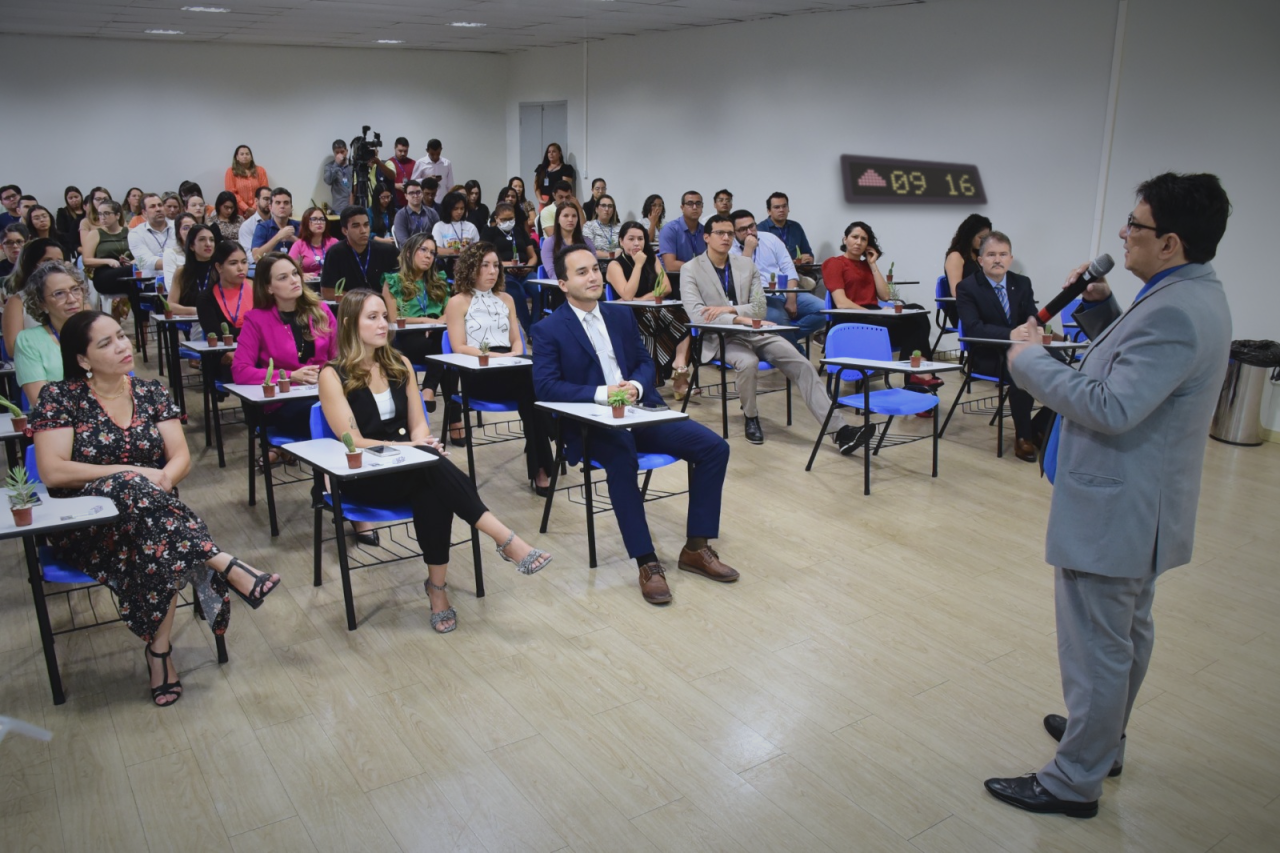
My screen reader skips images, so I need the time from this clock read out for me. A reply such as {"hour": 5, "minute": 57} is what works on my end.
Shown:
{"hour": 9, "minute": 16}
